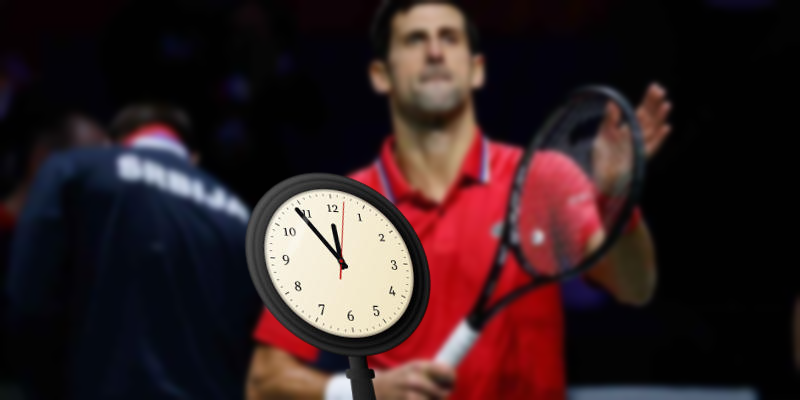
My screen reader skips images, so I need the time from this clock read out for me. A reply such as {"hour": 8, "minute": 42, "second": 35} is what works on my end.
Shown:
{"hour": 11, "minute": 54, "second": 2}
